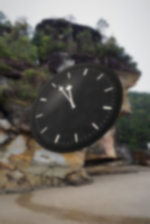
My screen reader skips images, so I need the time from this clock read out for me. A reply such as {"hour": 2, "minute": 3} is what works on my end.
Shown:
{"hour": 10, "minute": 51}
